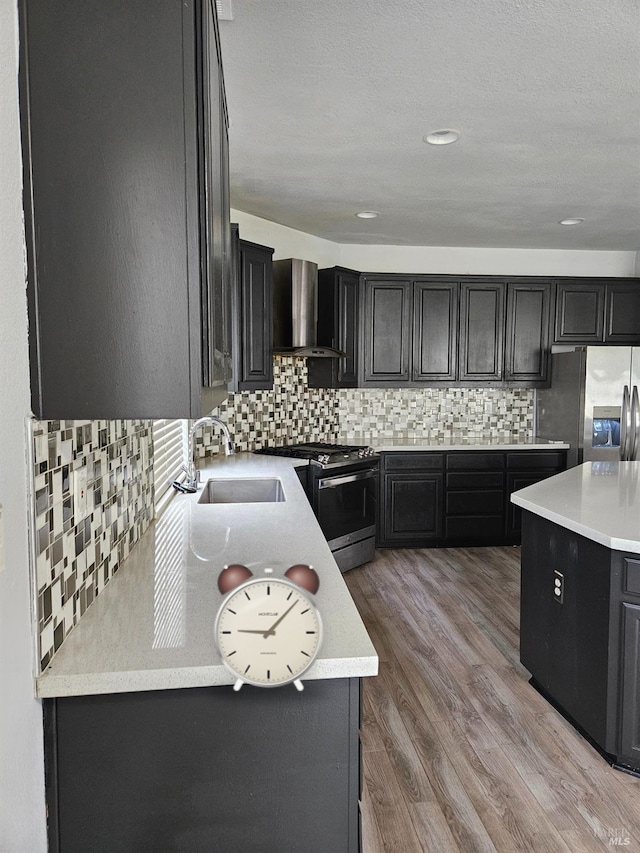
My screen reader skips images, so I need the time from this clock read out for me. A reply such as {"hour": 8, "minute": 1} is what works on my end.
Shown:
{"hour": 9, "minute": 7}
